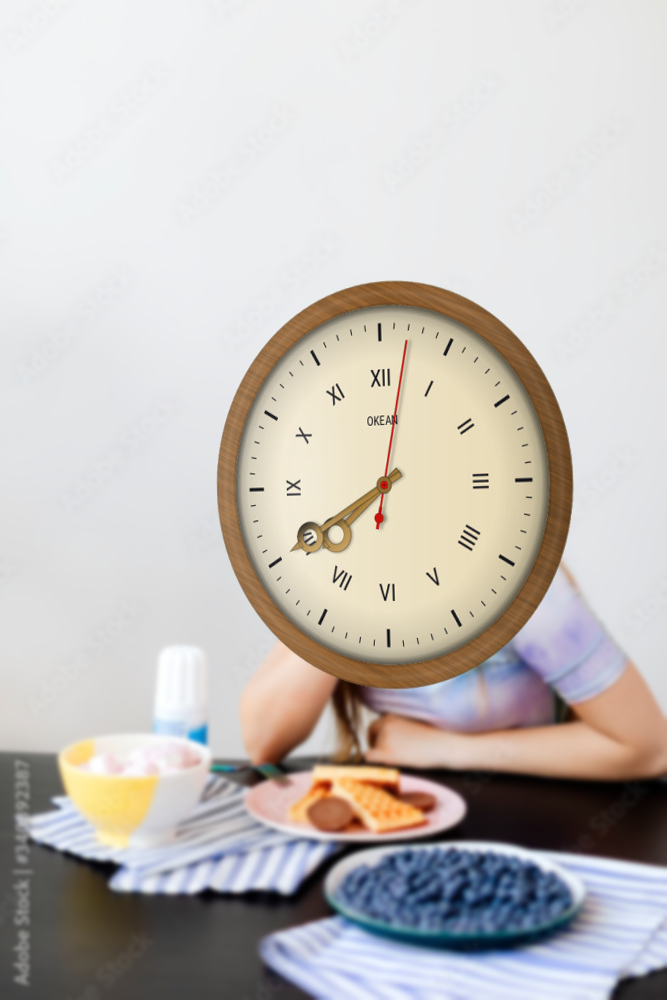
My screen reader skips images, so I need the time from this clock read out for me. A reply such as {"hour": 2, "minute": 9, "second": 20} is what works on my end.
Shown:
{"hour": 7, "minute": 40, "second": 2}
